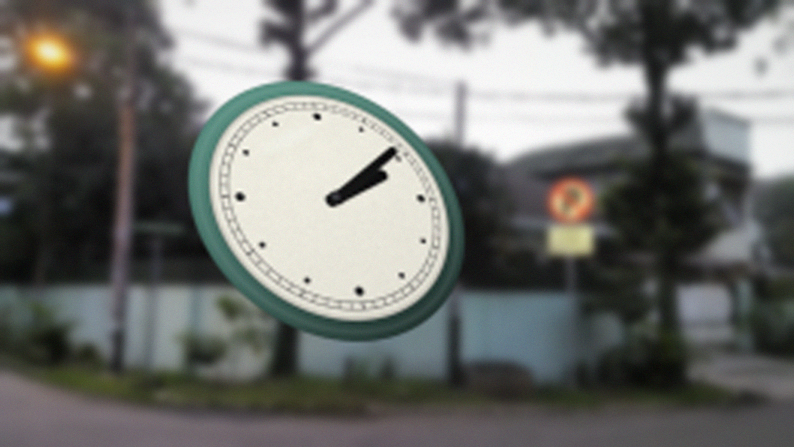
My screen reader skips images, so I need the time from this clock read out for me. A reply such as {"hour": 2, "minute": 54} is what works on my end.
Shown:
{"hour": 2, "minute": 9}
